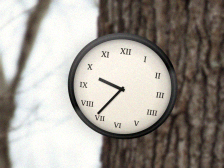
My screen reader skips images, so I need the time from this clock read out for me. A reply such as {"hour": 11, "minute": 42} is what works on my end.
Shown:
{"hour": 9, "minute": 36}
